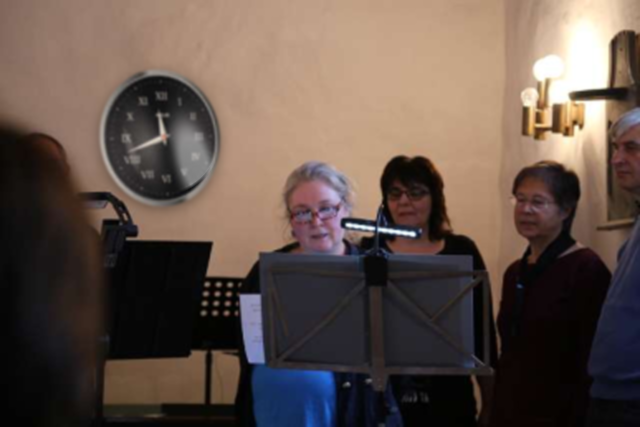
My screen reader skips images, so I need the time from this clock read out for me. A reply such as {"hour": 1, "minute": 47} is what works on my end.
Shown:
{"hour": 11, "minute": 42}
